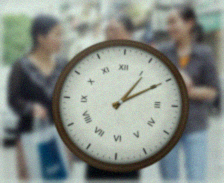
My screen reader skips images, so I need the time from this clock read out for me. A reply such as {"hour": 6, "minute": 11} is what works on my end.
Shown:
{"hour": 1, "minute": 10}
